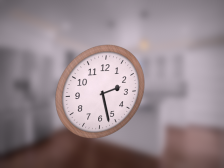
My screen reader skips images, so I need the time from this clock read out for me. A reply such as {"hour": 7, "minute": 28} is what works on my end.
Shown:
{"hour": 2, "minute": 27}
